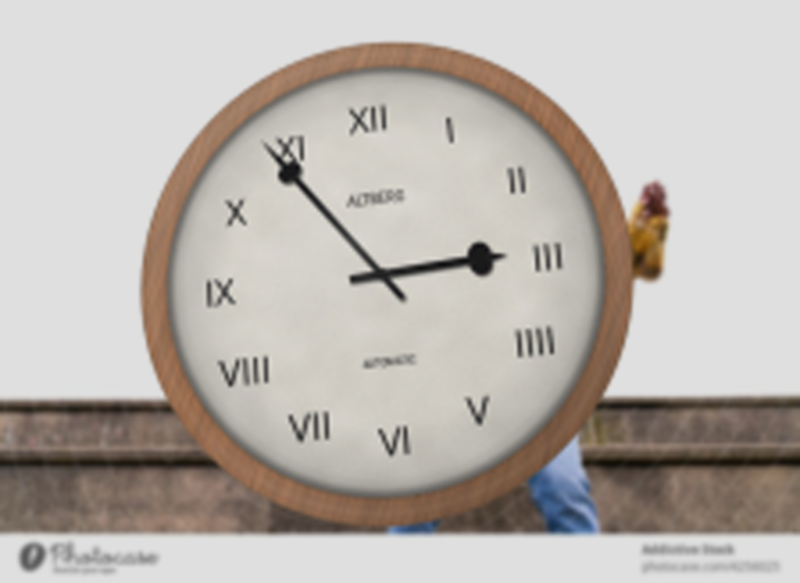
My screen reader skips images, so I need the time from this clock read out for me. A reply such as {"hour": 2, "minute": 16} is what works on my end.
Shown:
{"hour": 2, "minute": 54}
